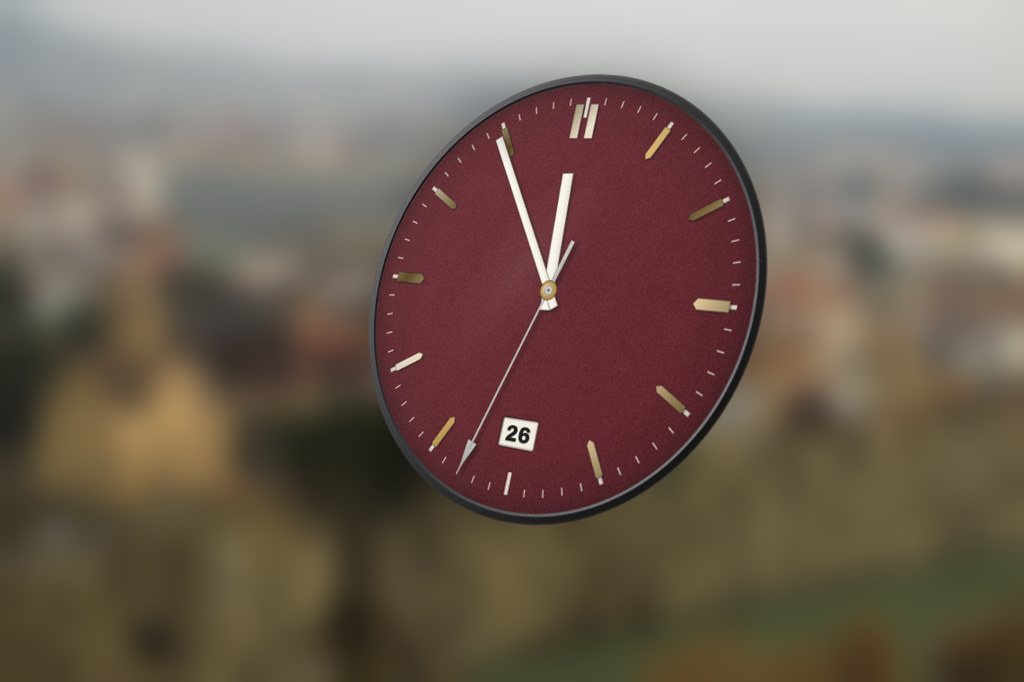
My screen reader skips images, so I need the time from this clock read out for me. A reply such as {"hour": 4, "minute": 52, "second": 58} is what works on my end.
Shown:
{"hour": 11, "minute": 54, "second": 33}
